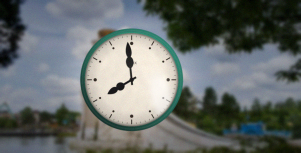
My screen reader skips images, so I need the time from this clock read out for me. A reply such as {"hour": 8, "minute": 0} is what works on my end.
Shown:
{"hour": 7, "minute": 59}
